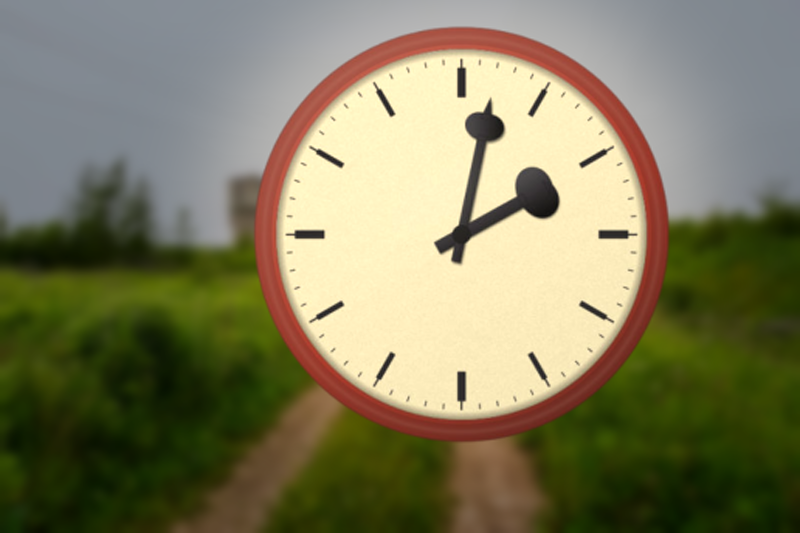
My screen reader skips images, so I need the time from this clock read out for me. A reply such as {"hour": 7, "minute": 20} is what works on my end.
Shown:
{"hour": 2, "minute": 2}
